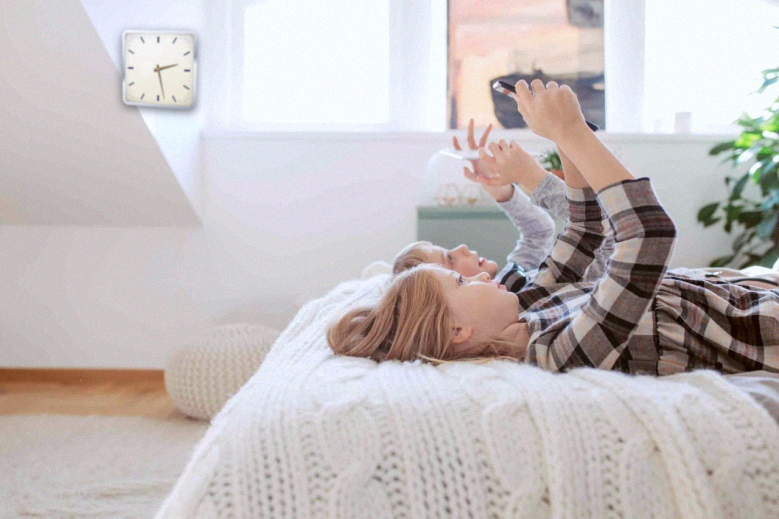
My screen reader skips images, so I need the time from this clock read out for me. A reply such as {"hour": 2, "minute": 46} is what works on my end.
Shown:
{"hour": 2, "minute": 28}
